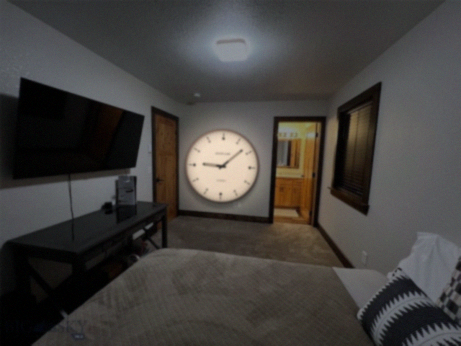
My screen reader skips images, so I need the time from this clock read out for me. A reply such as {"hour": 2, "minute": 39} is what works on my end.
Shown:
{"hour": 9, "minute": 8}
